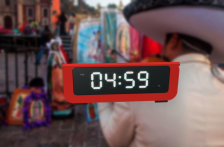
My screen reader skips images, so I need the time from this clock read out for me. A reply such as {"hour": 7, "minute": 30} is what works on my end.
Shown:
{"hour": 4, "minute": 59}
